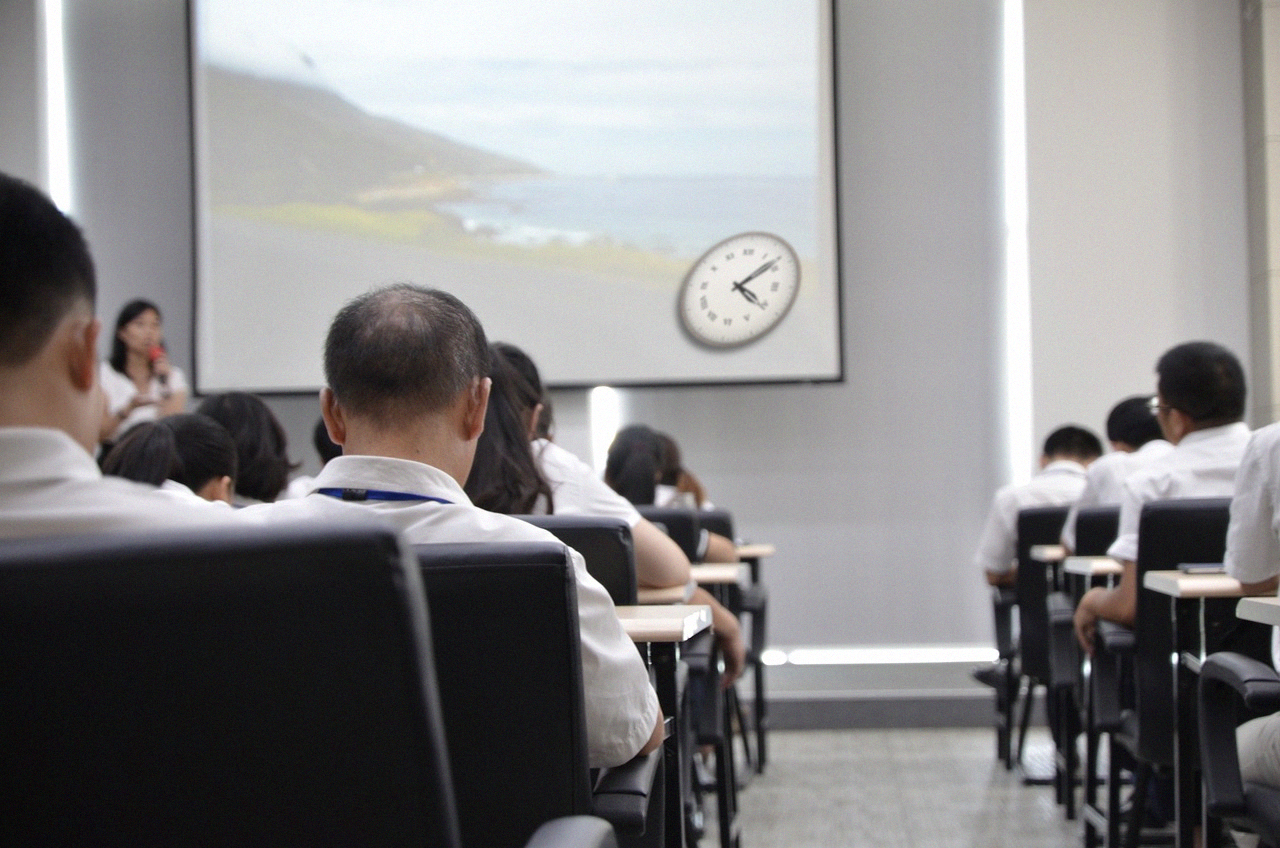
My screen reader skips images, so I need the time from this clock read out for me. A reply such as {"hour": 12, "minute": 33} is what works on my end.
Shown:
{"hour": 4, "minute": 8}
